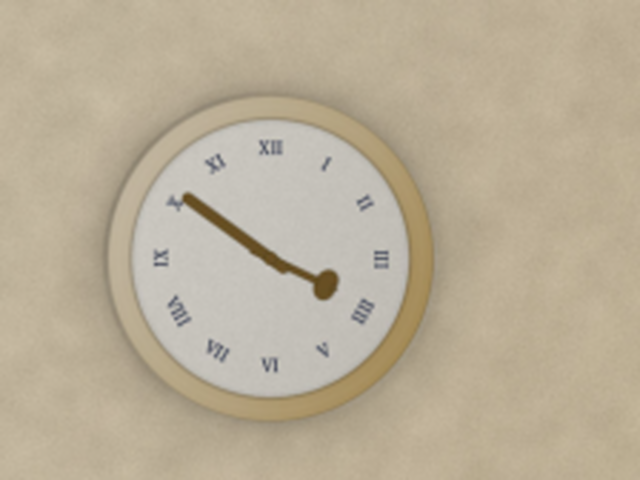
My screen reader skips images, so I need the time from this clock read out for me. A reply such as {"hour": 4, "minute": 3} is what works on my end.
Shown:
{"hour": 3, "minute": 51}
